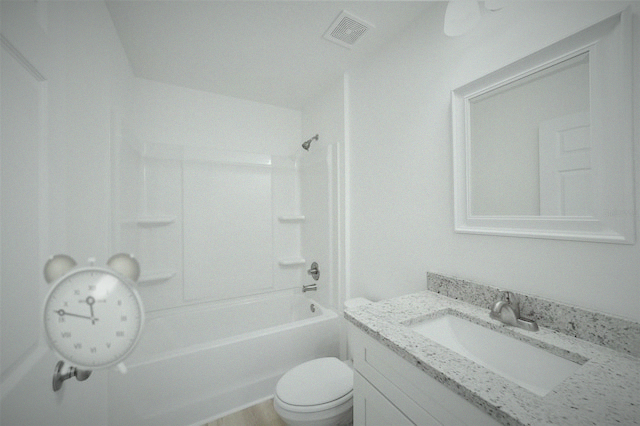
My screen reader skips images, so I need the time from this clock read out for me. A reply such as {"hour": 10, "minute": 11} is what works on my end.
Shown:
{"hour": 11, "minute": 47}
